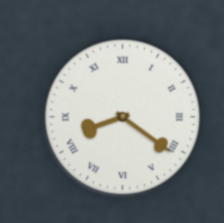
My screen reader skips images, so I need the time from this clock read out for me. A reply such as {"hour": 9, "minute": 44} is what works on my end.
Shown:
{"hour": 8, "minute": 21}
